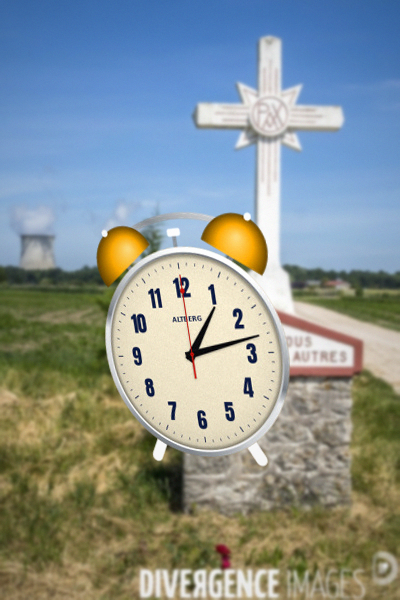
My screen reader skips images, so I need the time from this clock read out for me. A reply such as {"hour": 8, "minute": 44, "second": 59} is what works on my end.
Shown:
{"hour": 1, "minute": 13, "second": 0}
